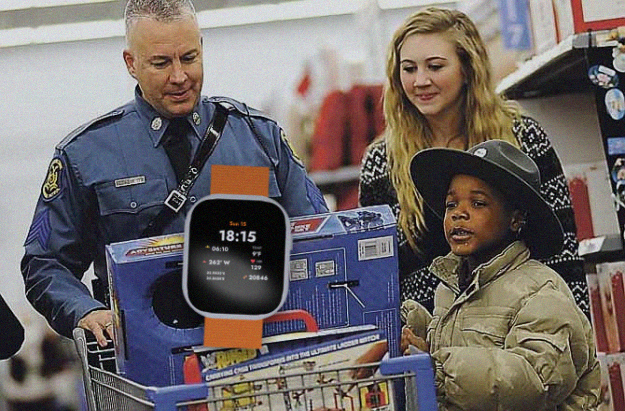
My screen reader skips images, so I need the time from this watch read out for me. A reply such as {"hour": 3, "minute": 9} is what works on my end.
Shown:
{"hour": 18, "minute": 15}
